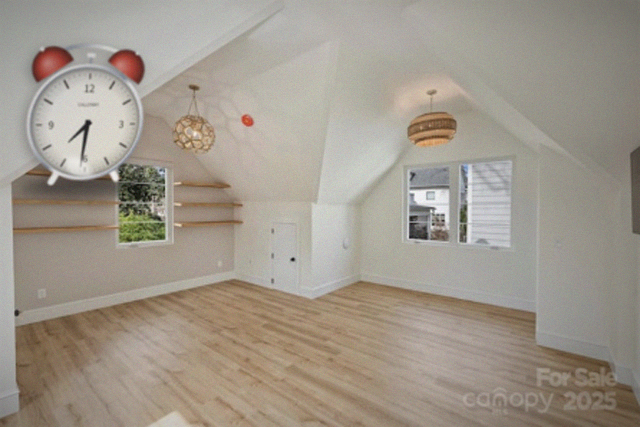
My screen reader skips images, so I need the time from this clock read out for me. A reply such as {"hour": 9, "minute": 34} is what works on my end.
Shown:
{"hour": 7, "minute": 31}
